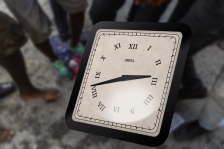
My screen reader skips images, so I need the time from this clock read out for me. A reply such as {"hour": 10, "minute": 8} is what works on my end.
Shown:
{"hour": 2, "minute": 42}
